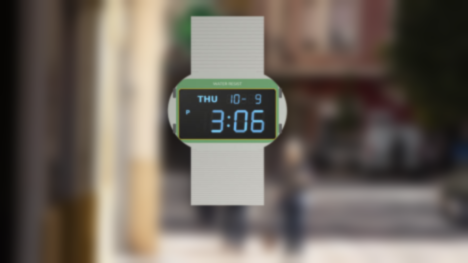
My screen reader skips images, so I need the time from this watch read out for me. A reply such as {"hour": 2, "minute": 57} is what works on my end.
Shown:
{"hour": 3, "minute": 6}
